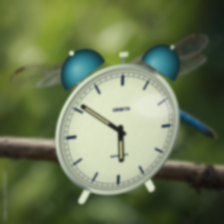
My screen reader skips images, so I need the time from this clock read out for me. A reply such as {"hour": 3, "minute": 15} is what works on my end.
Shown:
{"hour": 5, "minute": 51}
